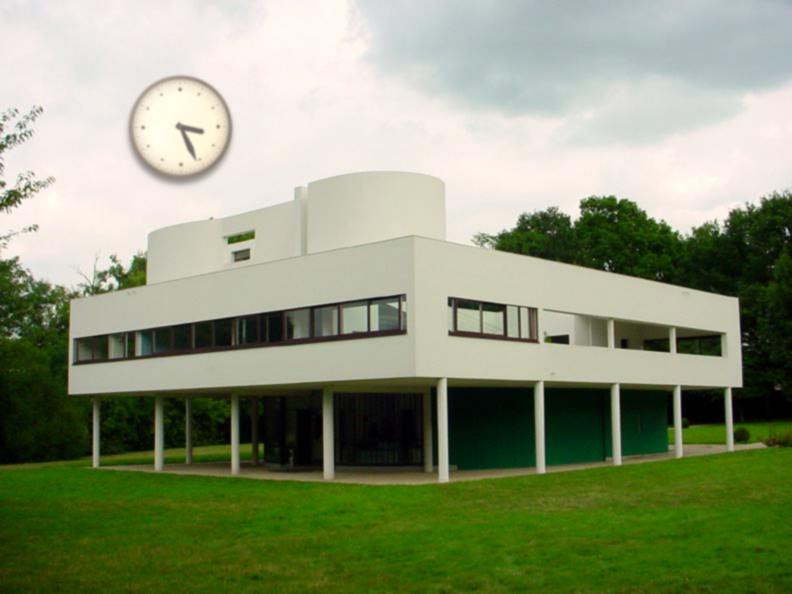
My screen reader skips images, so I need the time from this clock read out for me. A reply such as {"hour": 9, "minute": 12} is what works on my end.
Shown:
{"hour": 3, "minute": 26}
